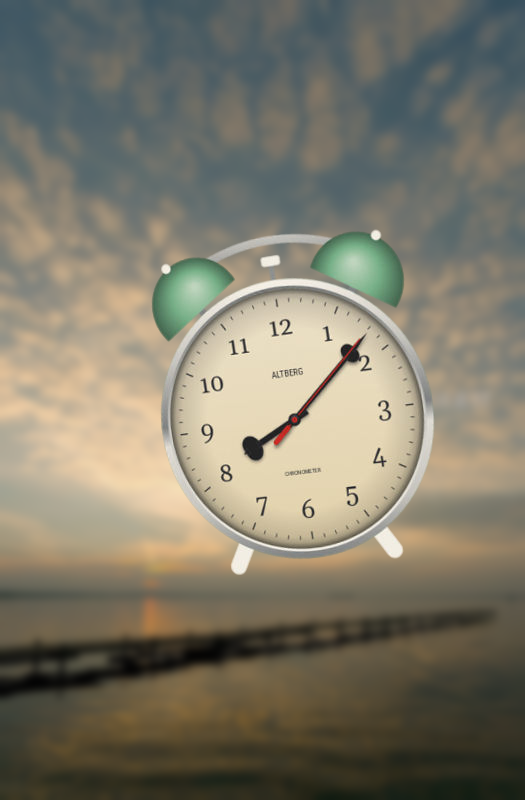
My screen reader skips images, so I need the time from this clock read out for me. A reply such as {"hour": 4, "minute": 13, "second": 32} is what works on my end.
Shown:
{"hour": 8, "minute": 8, "second": 8}
